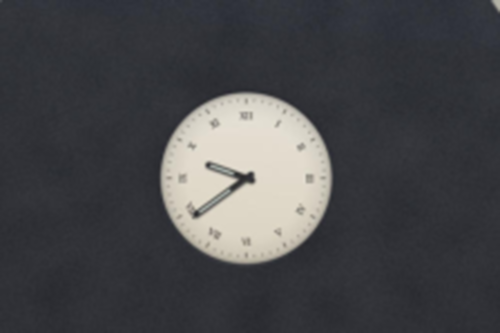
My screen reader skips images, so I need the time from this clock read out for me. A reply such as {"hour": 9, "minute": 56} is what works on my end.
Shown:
{"hour": 9, "minute": 39}
